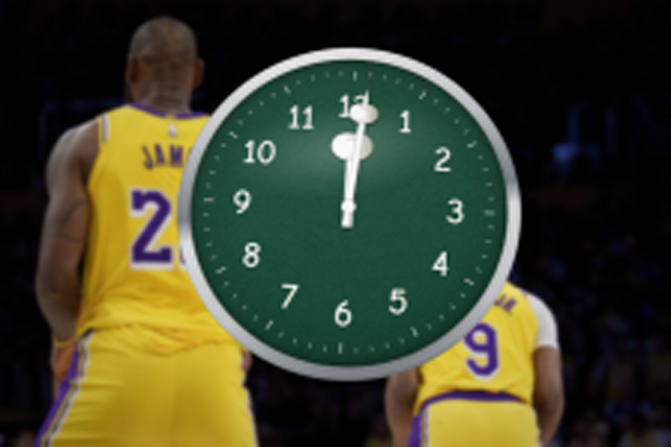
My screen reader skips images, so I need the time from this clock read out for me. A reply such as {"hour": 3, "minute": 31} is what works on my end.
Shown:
{"hour": 12, "minute": 1}
